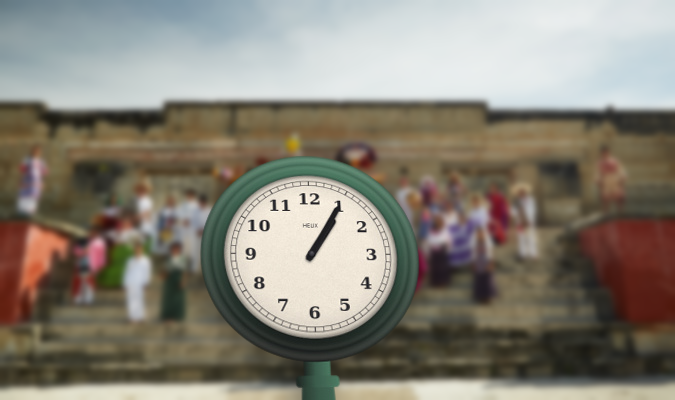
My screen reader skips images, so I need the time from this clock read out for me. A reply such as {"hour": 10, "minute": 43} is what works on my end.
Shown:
{"hour": 1, "minute": 5}
